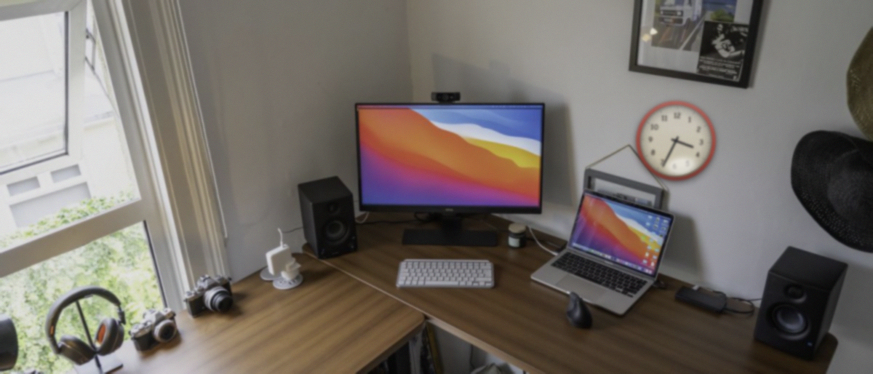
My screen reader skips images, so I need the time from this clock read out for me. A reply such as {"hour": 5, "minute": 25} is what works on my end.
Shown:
{"hour": 3, "minute": 34}
